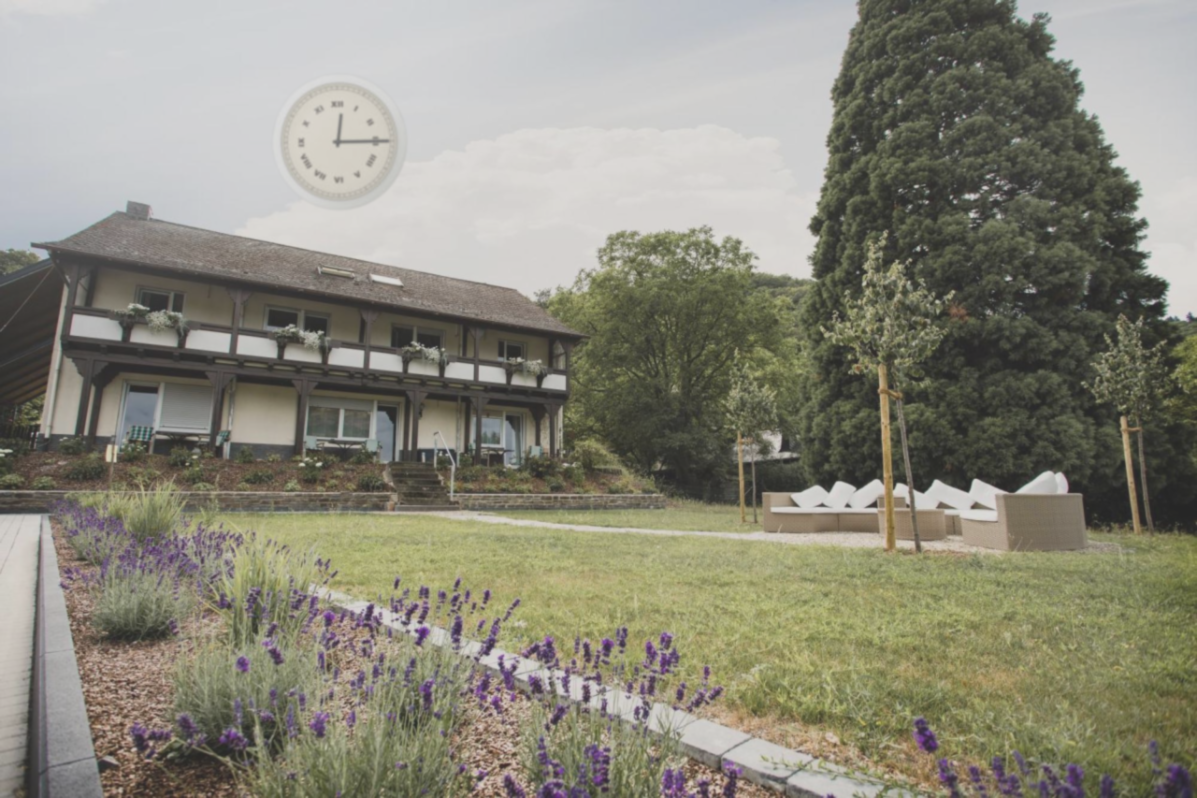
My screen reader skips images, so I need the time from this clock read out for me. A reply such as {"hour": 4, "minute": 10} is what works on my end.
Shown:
{"hour": 12, "minute": 15}
